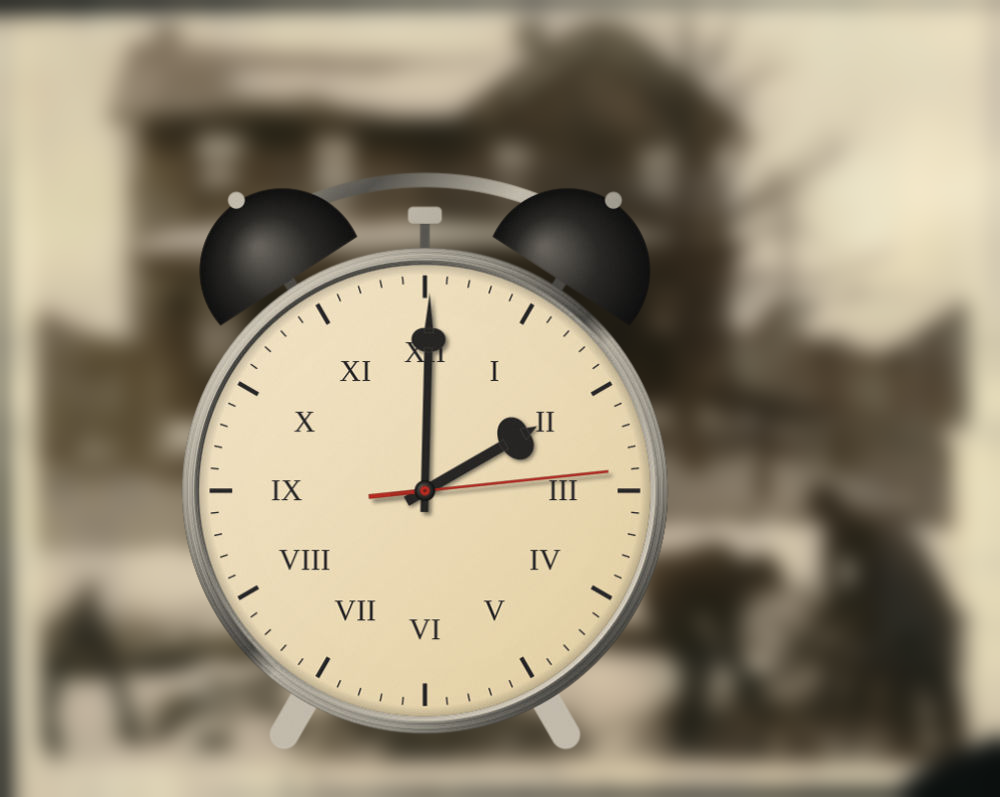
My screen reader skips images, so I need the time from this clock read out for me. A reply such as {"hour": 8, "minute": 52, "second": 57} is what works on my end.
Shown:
{"hour": 2, "minute": 0, "second": 14}
